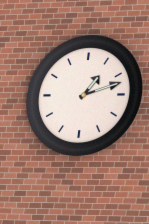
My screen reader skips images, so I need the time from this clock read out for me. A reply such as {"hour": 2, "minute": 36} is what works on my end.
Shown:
{"hour": 1, "minute": 12}
